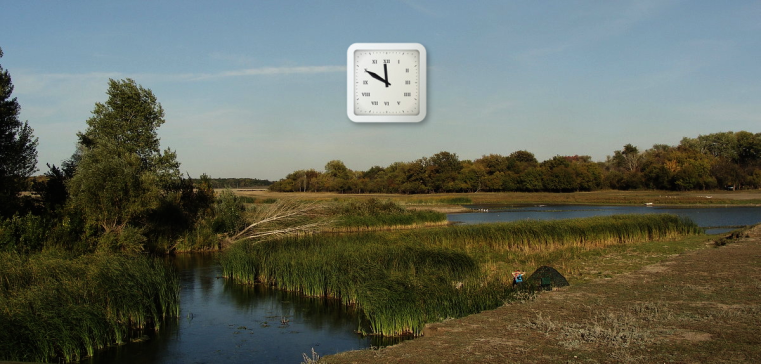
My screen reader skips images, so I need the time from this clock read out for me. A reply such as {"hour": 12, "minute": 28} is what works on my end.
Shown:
{"hour": 11, "minute": 50}
